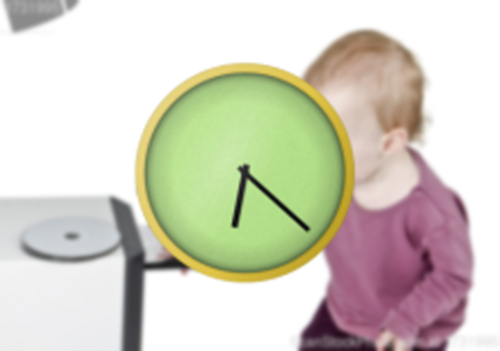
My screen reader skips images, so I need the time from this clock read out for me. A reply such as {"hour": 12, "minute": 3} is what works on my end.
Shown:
{"hour": 6, "minute": 22}
